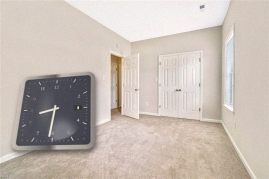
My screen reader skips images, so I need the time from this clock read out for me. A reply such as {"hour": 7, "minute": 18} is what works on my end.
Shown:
{"hour": 8, "minute": 31}
